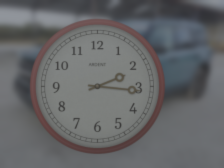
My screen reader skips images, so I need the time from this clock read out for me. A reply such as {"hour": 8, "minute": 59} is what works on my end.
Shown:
{"hour": 2, "minute": 16}
